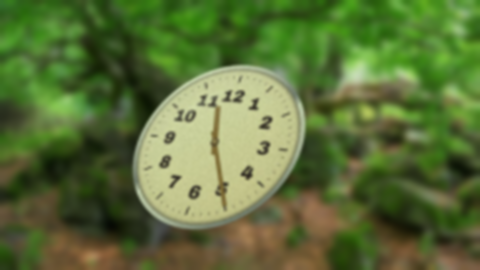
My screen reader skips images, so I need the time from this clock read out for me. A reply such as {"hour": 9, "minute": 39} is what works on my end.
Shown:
{"hour": 11, "minute": 25}
